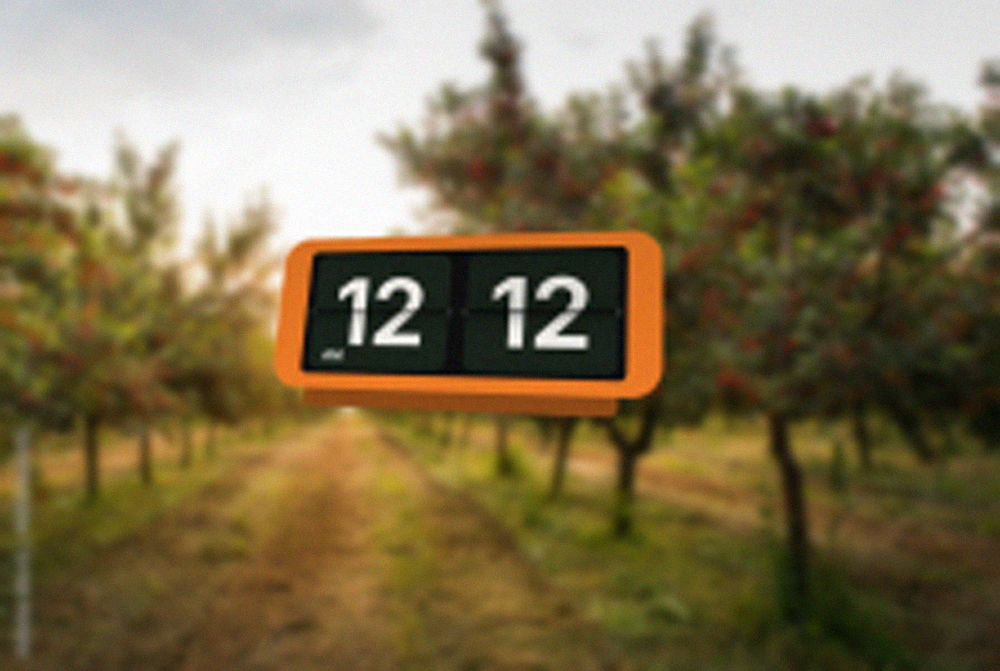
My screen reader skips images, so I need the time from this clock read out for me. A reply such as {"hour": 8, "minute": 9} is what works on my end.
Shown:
{"hour": 12, "minute": 12}
